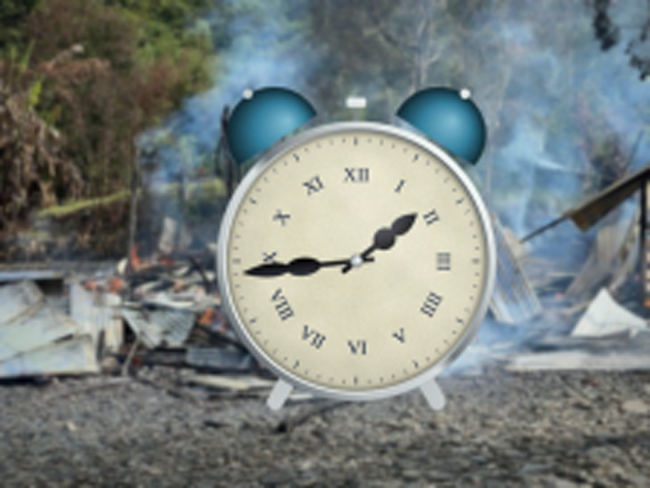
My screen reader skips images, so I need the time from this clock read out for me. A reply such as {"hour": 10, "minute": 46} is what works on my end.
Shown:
{"hour": 1, "minute": 44}
